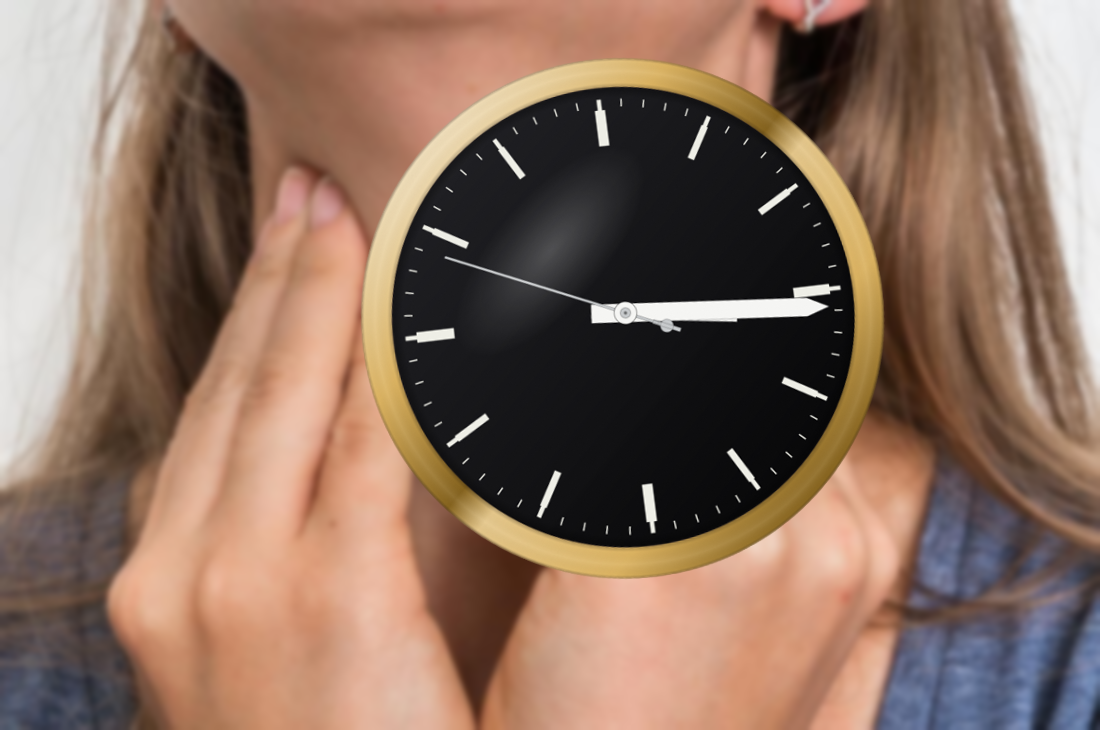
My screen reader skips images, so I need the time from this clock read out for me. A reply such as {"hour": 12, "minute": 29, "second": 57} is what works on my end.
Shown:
{"hour": 3, "minute": 15, "second": 49}
